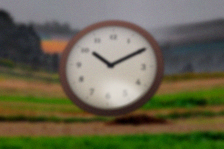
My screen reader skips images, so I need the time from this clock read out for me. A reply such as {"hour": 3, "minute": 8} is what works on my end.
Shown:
{"hour": 10, "minute": 10}
